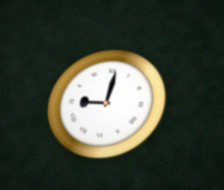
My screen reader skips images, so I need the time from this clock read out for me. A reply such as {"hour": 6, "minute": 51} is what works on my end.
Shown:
{"hour": 9, "minute": 1}
